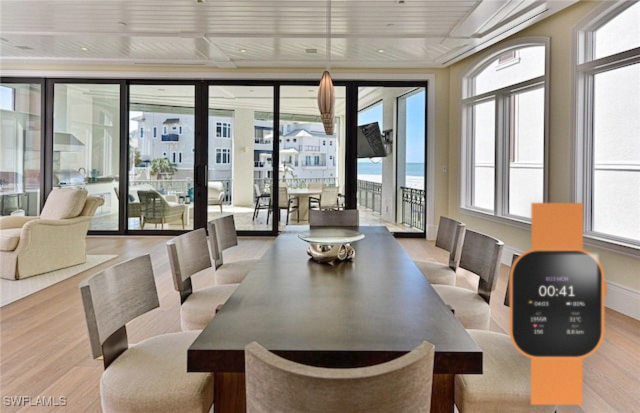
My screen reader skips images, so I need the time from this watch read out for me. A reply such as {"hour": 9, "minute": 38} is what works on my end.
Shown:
{"hour": 0, "minute": 41}
